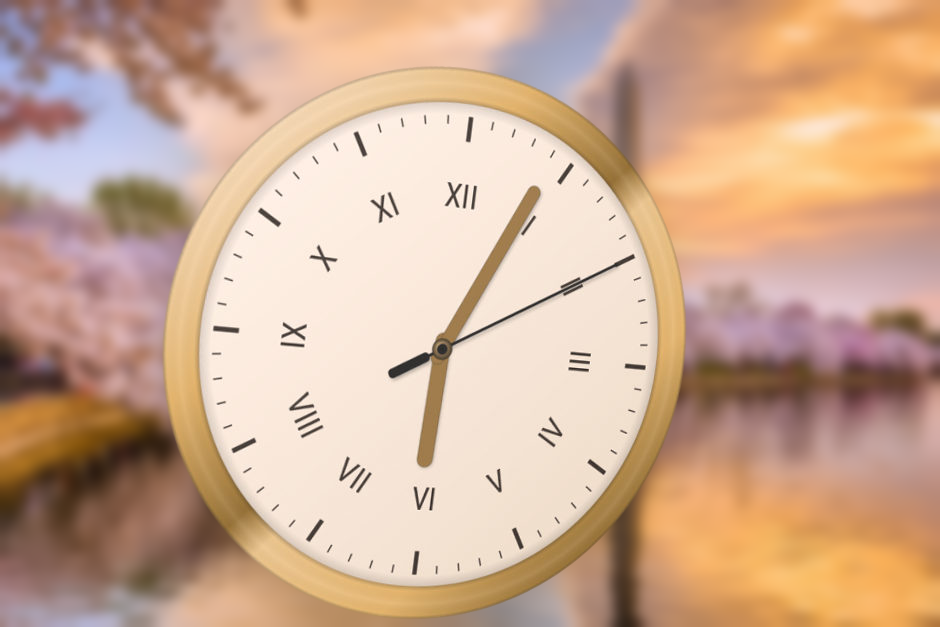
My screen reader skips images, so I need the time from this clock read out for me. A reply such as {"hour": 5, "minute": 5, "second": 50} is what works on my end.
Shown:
{"hour": 6, "minute": 4, "second": 10}
